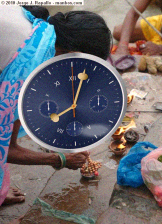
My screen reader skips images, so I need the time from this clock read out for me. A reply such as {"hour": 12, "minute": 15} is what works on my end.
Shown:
{"hour": 8, "minute": 3}
